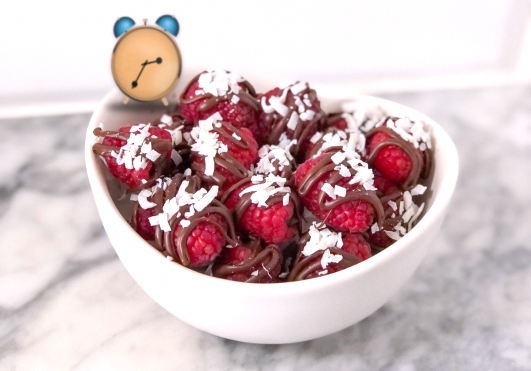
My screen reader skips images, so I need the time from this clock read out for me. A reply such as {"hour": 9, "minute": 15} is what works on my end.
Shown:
{"hour": 2, "minute": 35}
